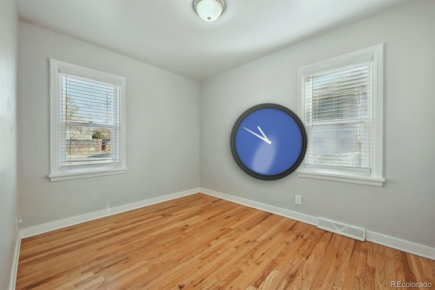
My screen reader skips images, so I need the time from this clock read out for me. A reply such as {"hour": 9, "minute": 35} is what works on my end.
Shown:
{"hour": 10, "minute": 50}
